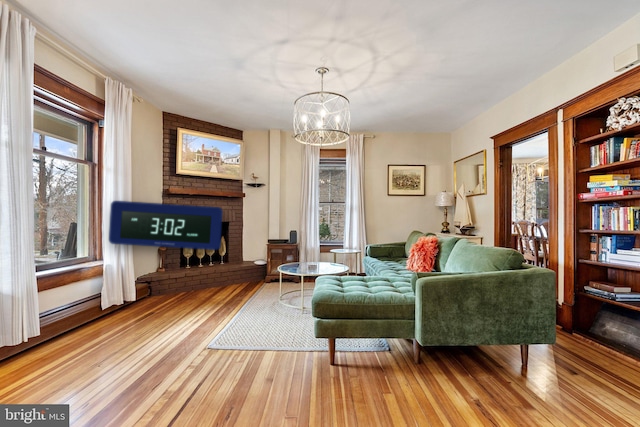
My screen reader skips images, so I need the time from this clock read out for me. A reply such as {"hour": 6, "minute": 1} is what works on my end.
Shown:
{"hour": 3, "minute": 2}
